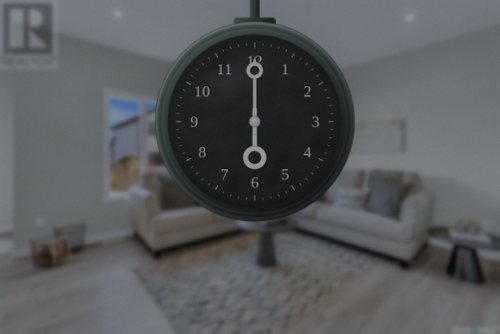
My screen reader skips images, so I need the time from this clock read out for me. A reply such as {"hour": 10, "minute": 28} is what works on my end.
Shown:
{"hour": 6, "minute": 0}
